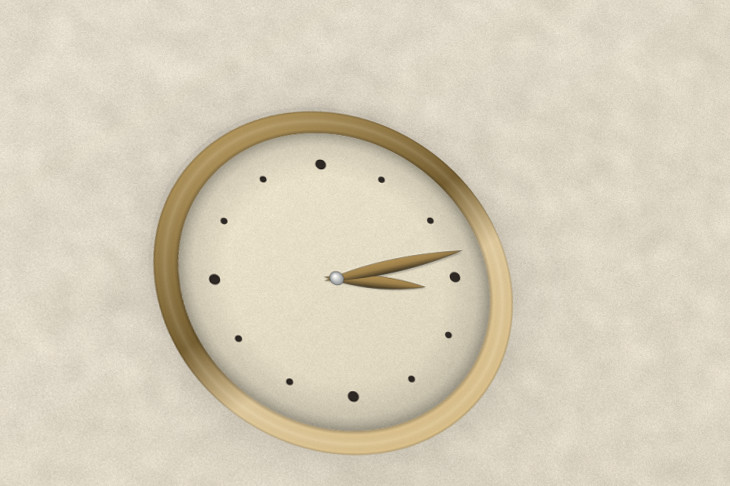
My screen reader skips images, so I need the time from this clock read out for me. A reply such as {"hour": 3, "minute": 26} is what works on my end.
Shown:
{"hour": 3, "minute": 13}
